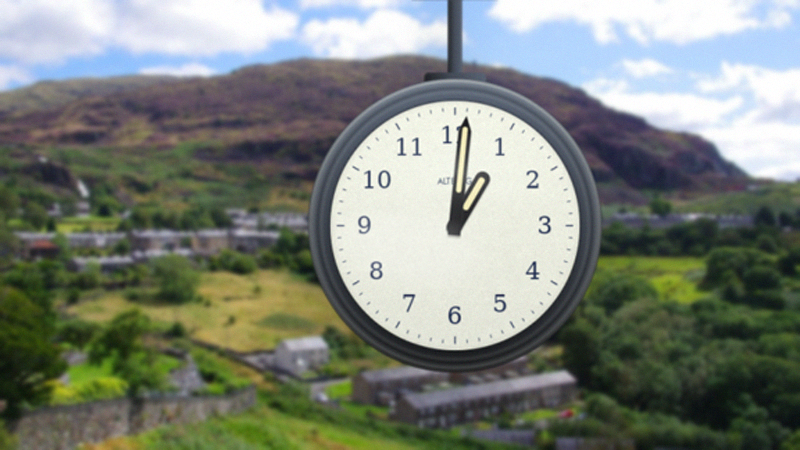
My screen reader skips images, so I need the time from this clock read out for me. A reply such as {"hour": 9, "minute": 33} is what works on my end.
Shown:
{"hour": 1, "minute": 1}
